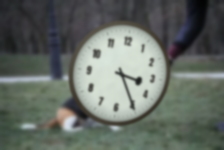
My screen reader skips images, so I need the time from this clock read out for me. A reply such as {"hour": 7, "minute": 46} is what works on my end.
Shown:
{"hour": 3, "minute": 25}
